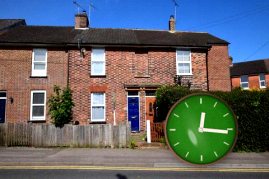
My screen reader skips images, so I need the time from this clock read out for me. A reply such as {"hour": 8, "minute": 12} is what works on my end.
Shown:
{"hour": 12, "minute": 16}
